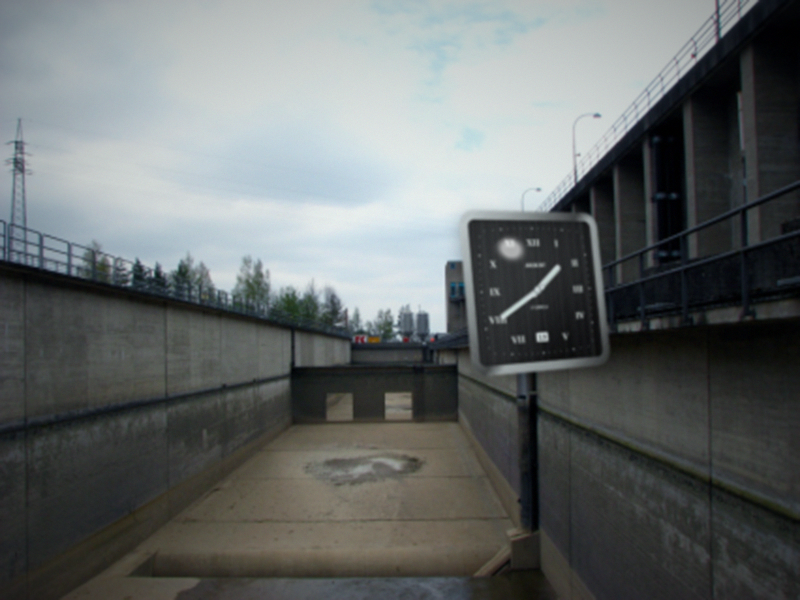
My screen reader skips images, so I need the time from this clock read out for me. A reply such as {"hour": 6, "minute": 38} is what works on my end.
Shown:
{"hour": 1, "minute": 40}
